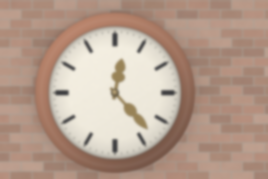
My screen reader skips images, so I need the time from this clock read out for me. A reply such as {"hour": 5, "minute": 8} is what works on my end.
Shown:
{"hour": 12, "minute": 23}
